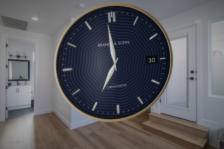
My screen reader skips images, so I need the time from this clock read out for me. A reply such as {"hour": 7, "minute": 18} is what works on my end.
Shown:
{"hour": 6, "minute": 59}
